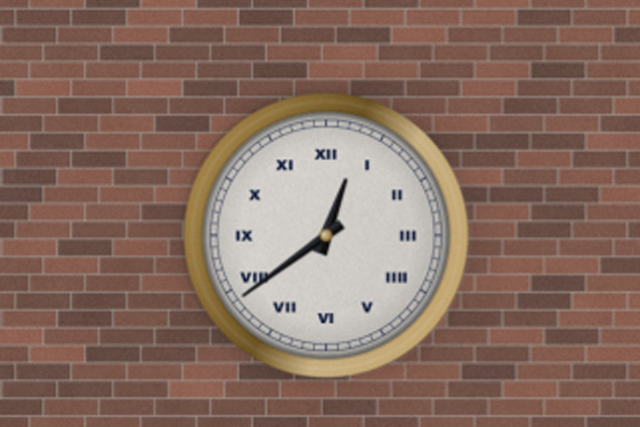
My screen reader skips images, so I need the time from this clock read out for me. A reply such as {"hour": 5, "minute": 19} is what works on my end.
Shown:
{"hour": 12, "minute": 39}
